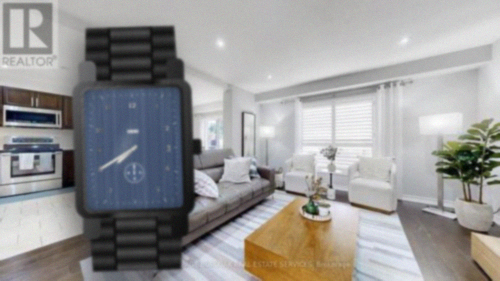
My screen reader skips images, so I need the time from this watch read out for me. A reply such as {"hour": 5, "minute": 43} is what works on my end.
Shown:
{"hour": 7, "minute": 40}
